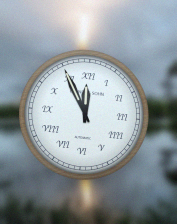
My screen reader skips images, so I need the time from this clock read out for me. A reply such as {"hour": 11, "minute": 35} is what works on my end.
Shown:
{"hour": 11, "minute": 55}
